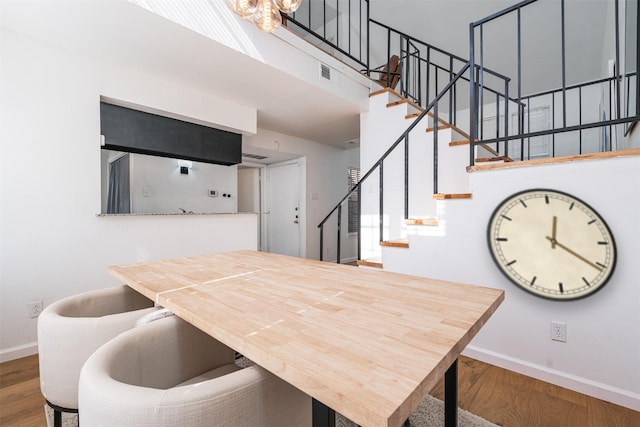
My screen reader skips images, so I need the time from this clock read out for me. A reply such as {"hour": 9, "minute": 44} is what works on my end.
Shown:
{"hour": 12, "minute": 21}
